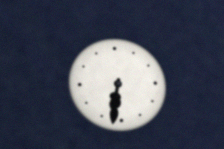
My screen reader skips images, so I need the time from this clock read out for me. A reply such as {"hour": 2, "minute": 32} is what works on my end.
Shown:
{"hour": 6, "minute": 32}
